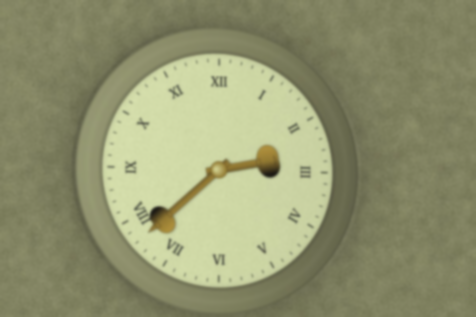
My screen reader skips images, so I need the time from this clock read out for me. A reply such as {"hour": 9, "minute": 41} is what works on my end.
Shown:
{"hour": 2, "minute": 38}
